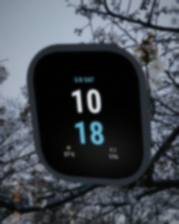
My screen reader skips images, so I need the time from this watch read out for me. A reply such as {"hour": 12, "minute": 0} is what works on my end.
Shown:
{"hour": 10, "minute": 18}
